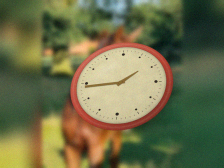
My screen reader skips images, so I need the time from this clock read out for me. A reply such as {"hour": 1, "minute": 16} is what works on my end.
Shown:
{"hour": 1, "minute": 44}
